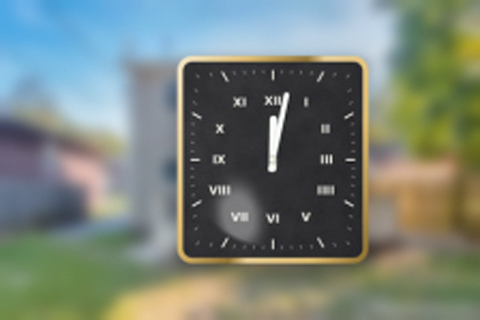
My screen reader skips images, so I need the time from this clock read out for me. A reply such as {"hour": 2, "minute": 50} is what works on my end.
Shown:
{"hour": 12, "minute": 2}
